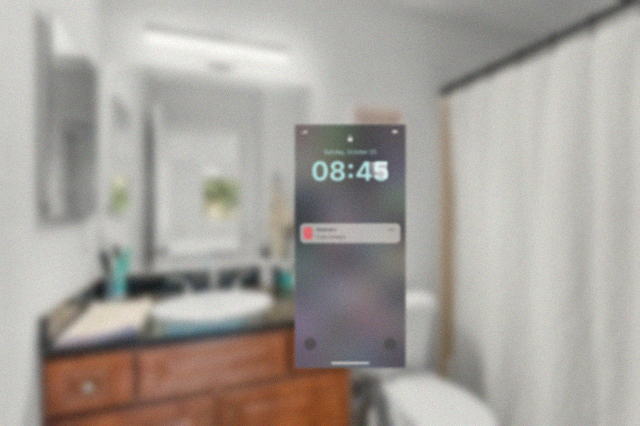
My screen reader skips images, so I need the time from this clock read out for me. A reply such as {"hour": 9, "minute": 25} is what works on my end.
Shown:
{"hour": 8, "minute": 45}
